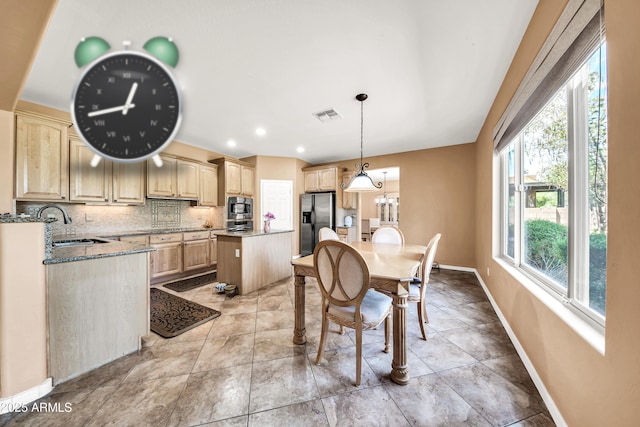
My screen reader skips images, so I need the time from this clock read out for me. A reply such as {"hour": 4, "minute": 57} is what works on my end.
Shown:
{"hour": 12, "minute": 43}
